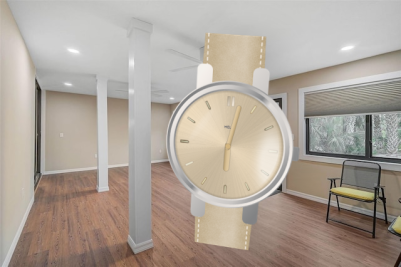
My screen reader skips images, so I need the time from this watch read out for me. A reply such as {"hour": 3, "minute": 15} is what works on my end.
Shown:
{"hour": 6, "minute": 2}
